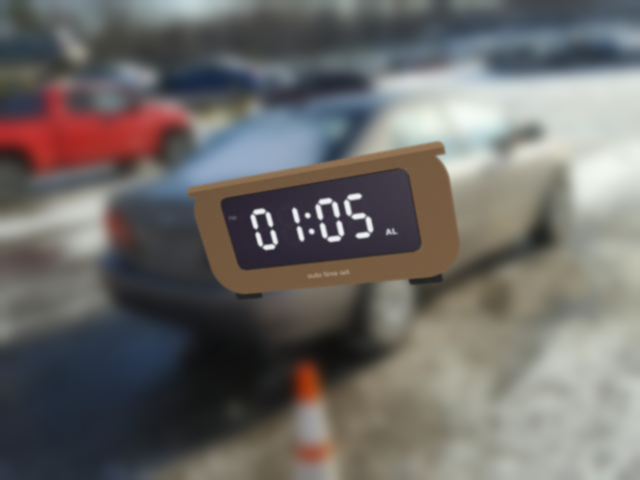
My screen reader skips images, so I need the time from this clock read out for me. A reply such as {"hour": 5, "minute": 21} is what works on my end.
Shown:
{"hour": 1, "minute": 5}
